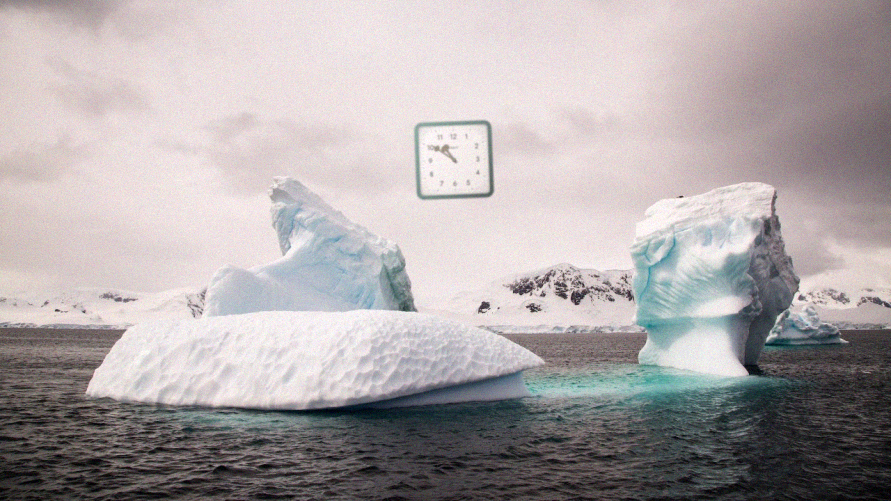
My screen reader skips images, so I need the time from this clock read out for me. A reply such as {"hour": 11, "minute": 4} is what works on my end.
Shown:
{"hour": 10, "minute": 51}
